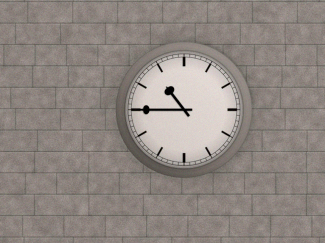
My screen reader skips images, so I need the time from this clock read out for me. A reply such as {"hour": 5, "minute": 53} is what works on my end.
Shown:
{"hour": 10, "minute": 45}
